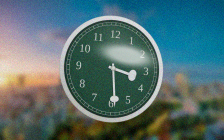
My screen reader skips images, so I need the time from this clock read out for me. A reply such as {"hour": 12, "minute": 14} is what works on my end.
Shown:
{"hour": 3, "minute": 29}
